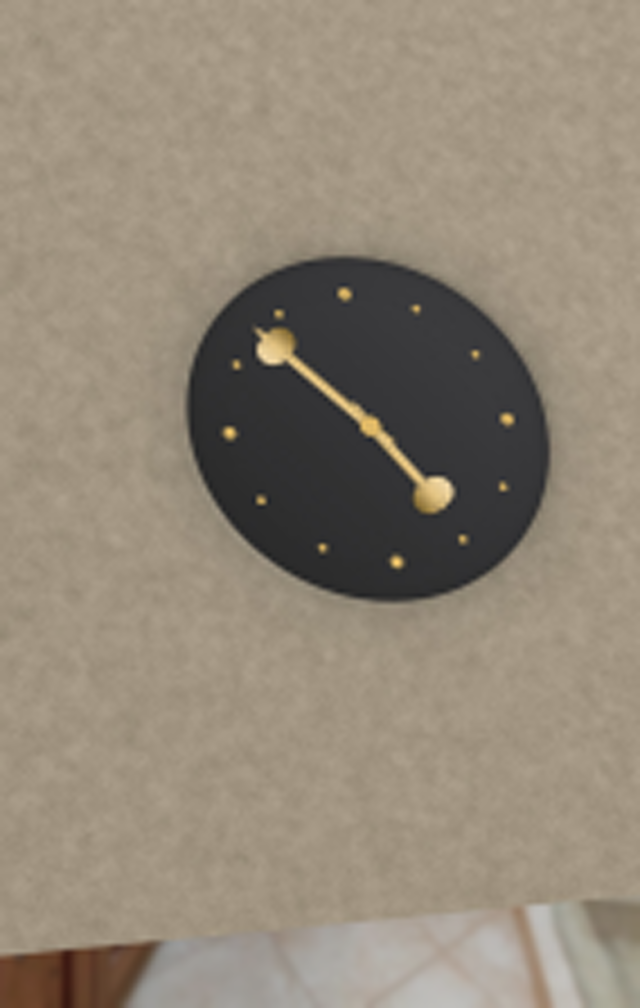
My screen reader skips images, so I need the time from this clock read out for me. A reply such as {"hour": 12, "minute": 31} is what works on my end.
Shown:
{"hour": 4, "minute": 53}
